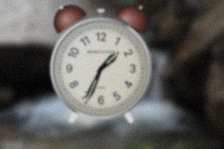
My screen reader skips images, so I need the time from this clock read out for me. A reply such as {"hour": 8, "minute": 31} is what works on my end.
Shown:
{"hour": 1, "minute": 34}
